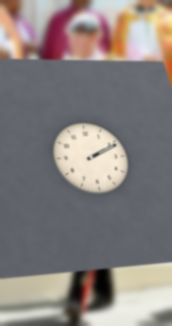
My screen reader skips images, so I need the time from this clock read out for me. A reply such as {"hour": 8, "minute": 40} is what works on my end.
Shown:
{"hour": 2, "minute": 11}
